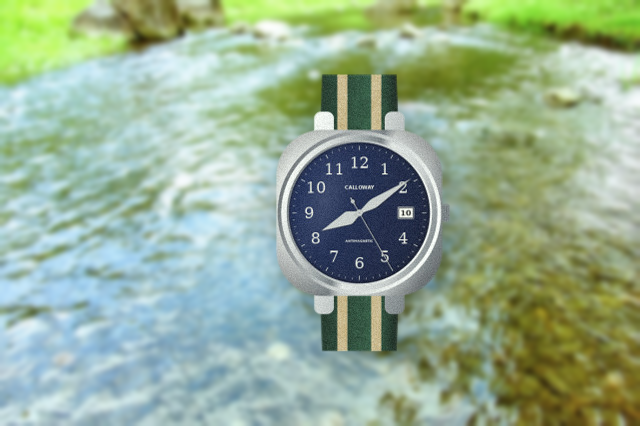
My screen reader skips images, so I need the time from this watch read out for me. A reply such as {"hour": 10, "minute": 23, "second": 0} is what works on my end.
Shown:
{"hour": 8, "minute": 9, "second": 25}
